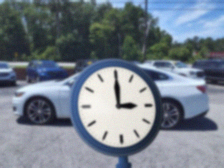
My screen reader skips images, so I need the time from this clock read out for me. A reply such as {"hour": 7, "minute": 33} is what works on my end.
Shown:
{"hour": 3, "minute": 0}
